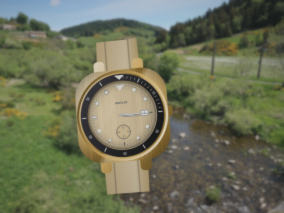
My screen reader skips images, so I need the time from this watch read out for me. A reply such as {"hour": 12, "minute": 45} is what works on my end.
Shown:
{"hour": 3, "minute": 15}
